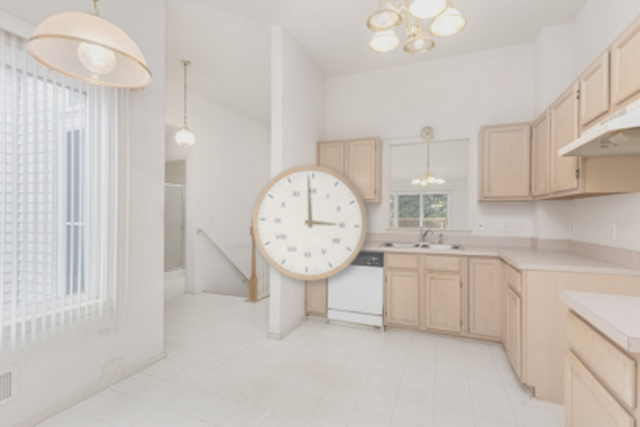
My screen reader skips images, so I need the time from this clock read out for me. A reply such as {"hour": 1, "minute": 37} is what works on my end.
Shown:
{"hour": 2, "minute": 59}
